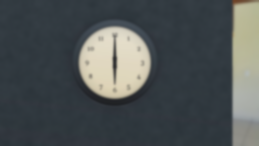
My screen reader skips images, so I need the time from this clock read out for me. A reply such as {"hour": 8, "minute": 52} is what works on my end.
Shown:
{"hour": 6, "minute": 0}
